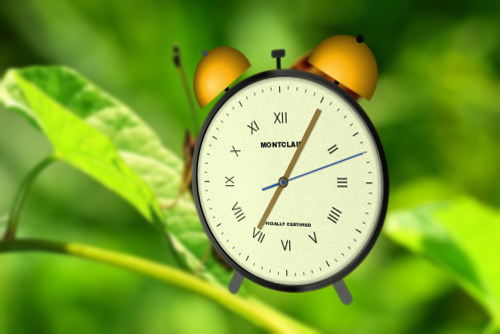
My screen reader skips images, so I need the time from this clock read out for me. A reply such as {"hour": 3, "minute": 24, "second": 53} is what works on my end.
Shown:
{"hour": 7, "minute": 5, "second": 12}
